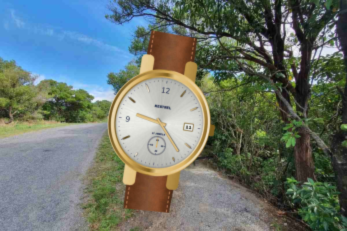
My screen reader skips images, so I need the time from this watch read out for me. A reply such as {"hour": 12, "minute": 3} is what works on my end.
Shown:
{"hour": 9, "minute": 23}
